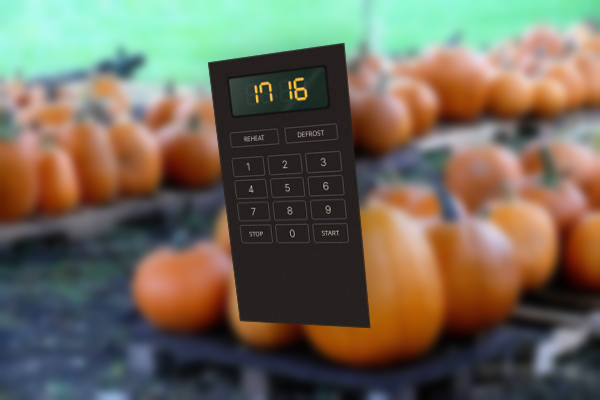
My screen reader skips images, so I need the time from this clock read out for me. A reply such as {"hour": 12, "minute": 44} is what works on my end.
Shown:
{"hour": 17, "minute": 16}
